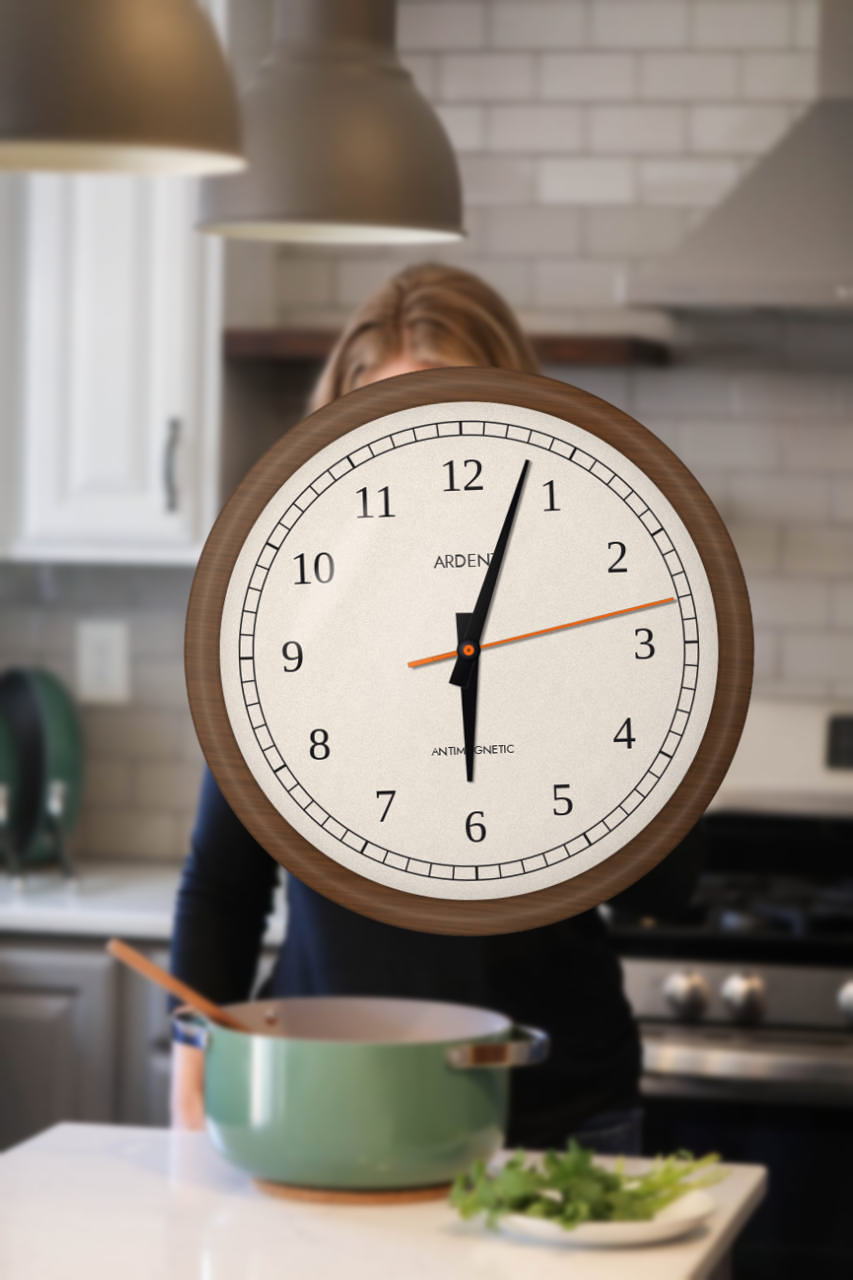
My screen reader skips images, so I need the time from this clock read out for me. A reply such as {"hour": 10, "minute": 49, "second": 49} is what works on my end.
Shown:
{"hour": 6, "minute": 3, "second": 13}
